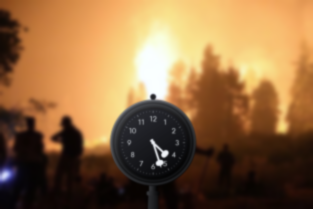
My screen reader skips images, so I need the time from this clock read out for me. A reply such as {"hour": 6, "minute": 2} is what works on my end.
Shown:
{"hour": 4, "minute": 27}
